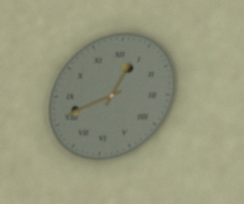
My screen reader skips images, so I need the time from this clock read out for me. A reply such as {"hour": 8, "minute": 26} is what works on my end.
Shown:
{"hour": 12, "minute": 41}
